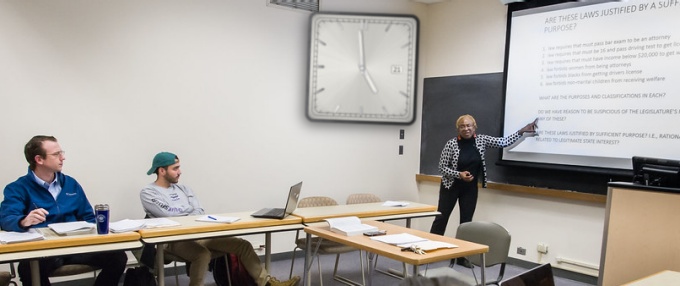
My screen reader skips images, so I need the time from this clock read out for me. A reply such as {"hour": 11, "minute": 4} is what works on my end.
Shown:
{"hour": 4, "minute": 59}
